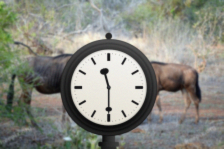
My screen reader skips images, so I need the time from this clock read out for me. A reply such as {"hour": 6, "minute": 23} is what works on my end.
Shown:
{"hour": 11, "minute": 30}
